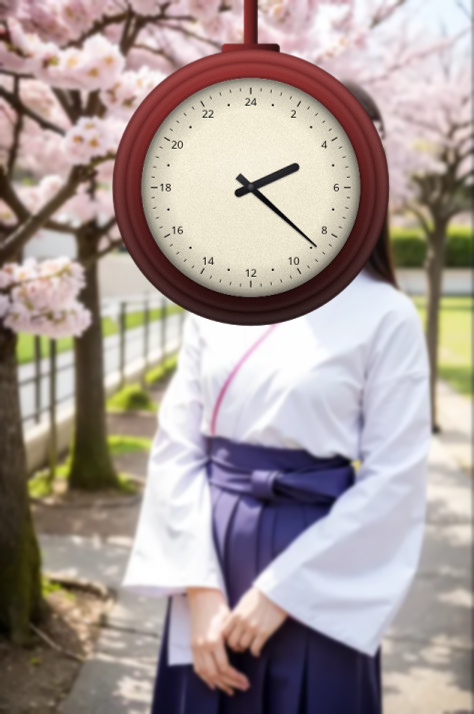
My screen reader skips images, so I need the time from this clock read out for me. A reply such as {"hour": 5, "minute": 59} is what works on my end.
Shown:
{"hour": 4, "minute": 22}
